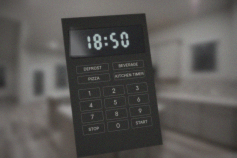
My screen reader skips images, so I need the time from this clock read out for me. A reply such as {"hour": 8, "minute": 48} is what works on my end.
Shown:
{"hour": 18, "minute": 50}
